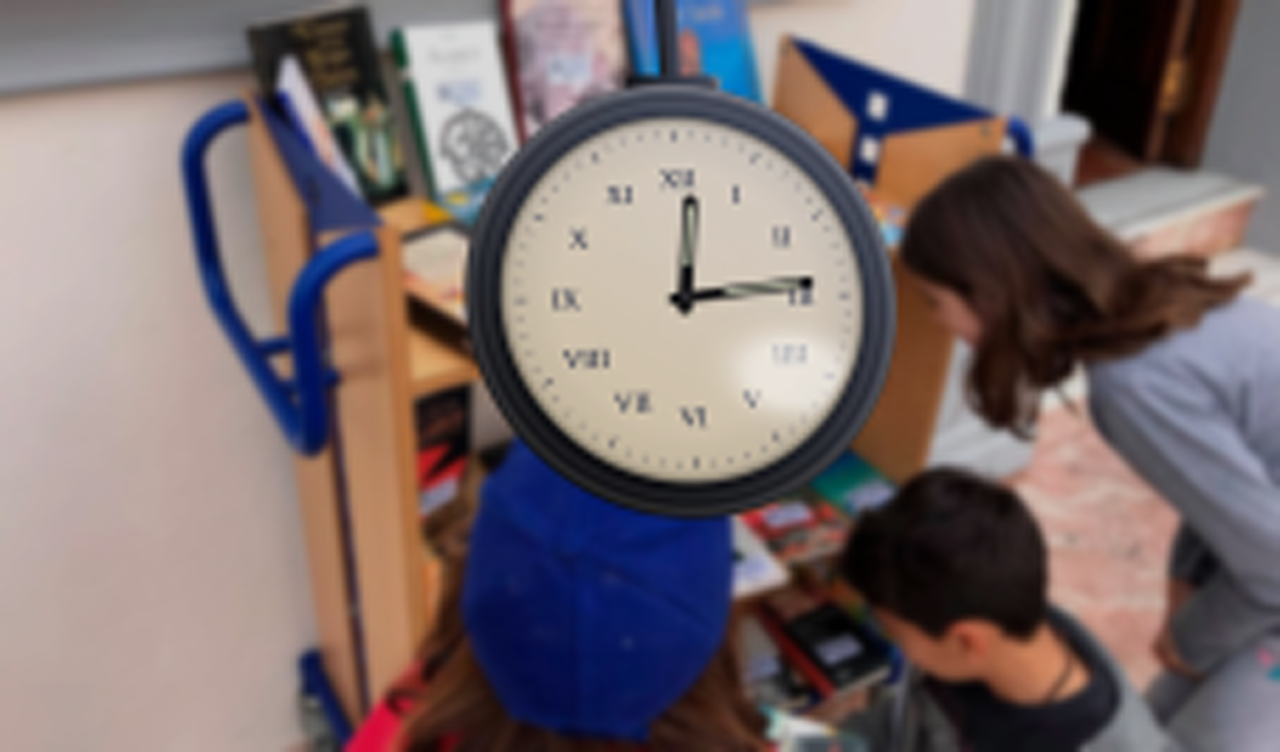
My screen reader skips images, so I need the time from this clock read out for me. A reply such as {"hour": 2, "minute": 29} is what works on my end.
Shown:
{"hour": 12, "minute": 14}
